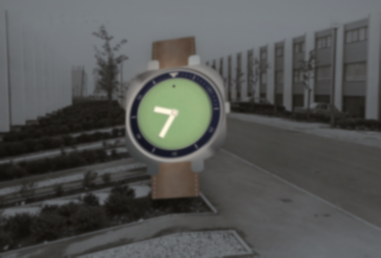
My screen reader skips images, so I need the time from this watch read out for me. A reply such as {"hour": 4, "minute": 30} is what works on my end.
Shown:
{"hour": 9, "minute": 35}
